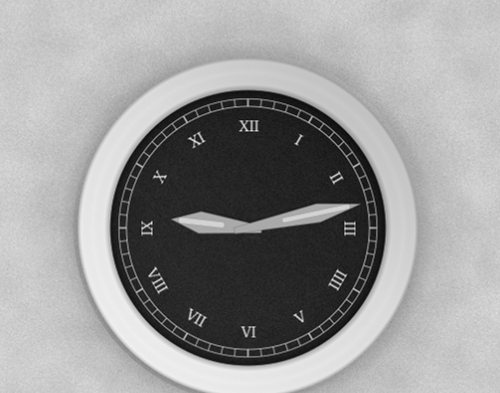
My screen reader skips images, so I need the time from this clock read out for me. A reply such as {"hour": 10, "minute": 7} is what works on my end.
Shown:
{"hour": 9, "minute": 13}
